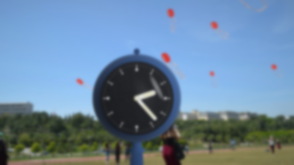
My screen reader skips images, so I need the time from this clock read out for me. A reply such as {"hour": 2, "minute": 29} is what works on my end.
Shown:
{"hour": 2, "minute": 23}
